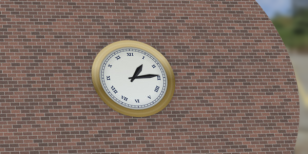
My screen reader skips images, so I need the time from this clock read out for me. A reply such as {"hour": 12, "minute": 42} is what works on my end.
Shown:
{"hour": 1, "minute": 14}
